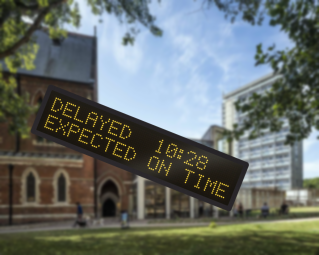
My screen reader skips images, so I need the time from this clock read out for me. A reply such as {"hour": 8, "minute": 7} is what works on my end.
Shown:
{"hour": 10, "minute": 28}
